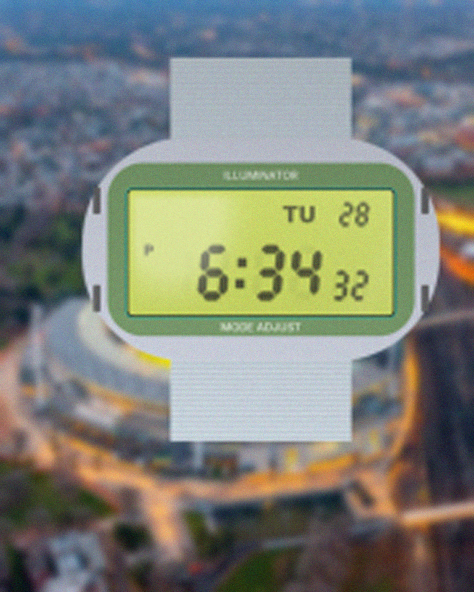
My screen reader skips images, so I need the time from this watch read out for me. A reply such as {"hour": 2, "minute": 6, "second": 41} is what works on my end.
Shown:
{"hour": 6, "minute": 34, "second": 32}
